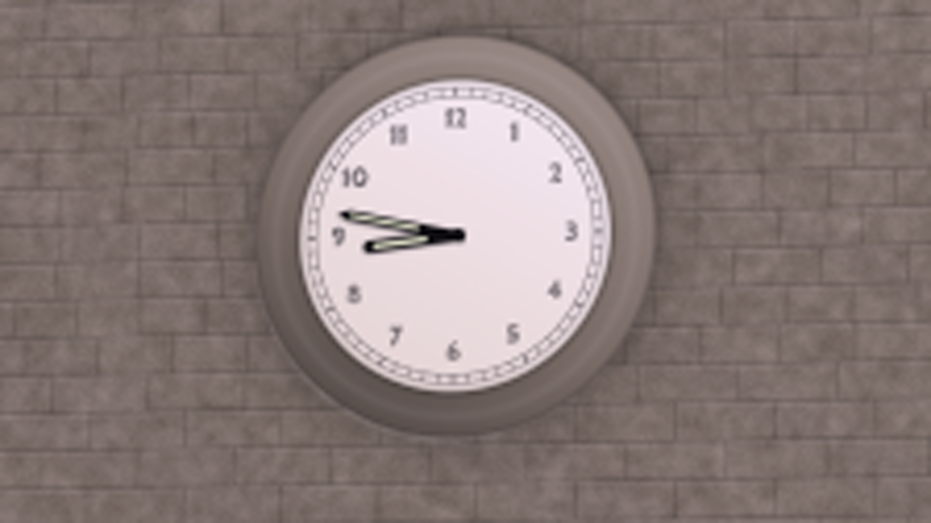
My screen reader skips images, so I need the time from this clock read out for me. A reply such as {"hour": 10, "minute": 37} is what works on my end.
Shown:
{"hour": 8, "minute": 47}
